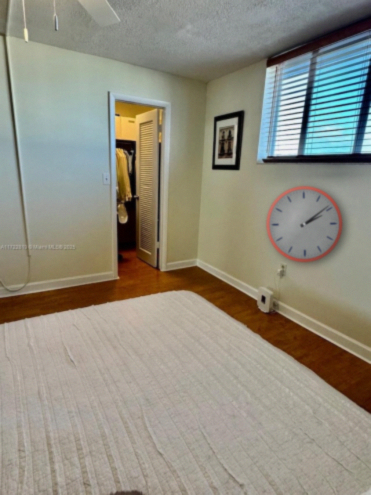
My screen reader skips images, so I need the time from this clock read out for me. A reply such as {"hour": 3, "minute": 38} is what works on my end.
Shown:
{"hour": 2, "minute": 9}
